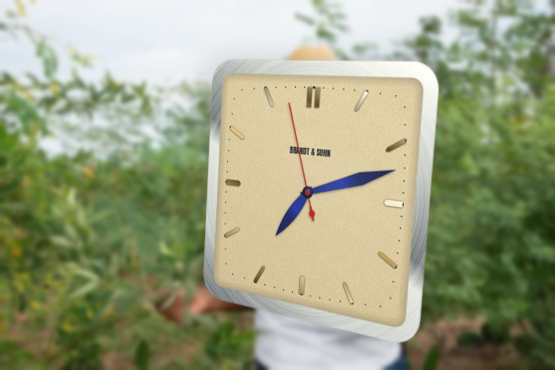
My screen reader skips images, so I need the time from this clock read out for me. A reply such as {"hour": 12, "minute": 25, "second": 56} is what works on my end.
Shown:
{"hour": 7, "minute": 11, "second": 57}
